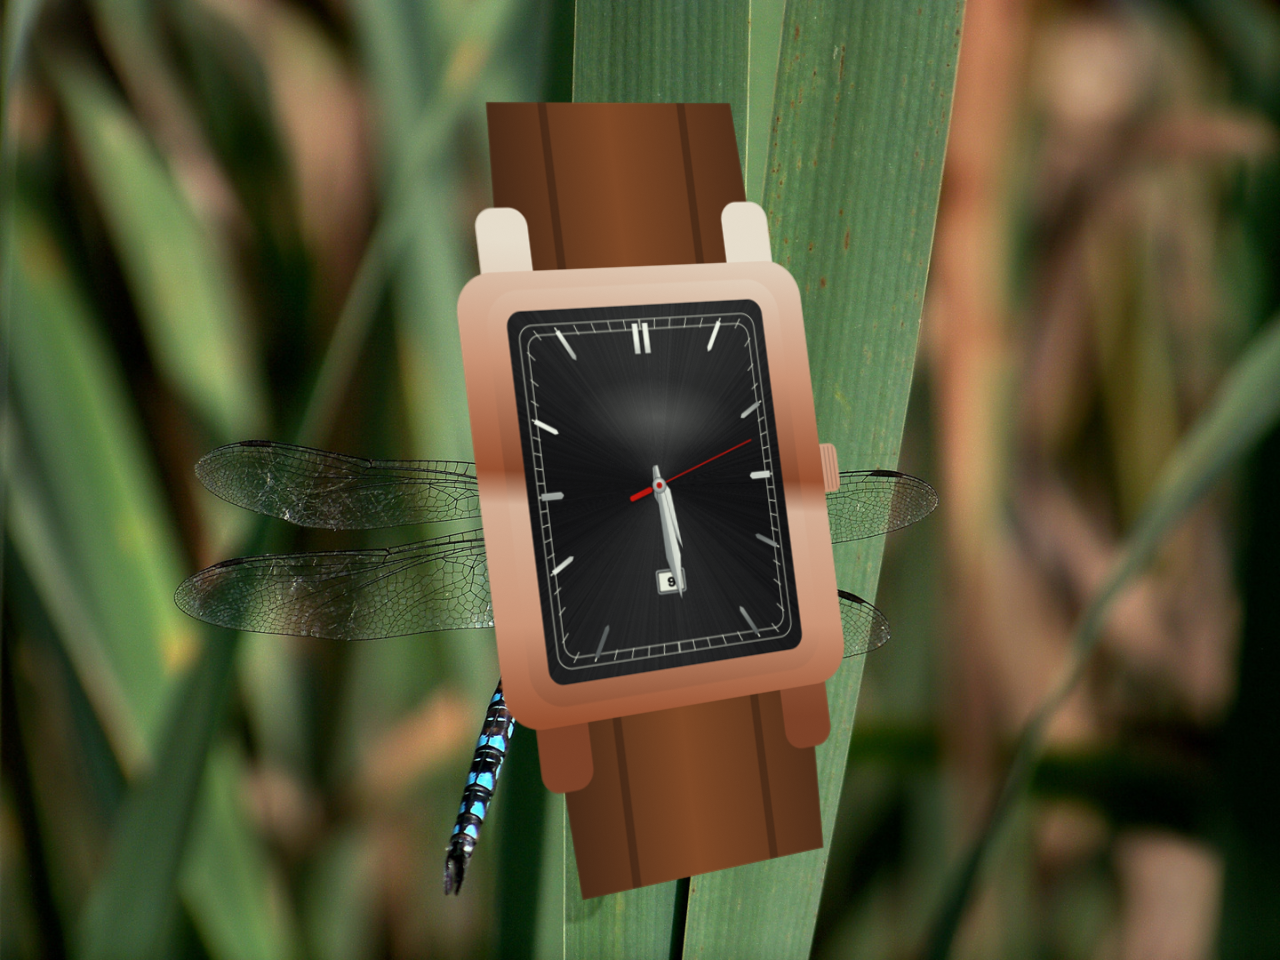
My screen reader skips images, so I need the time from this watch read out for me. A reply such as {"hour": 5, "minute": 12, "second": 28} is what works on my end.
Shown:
{"hour": 5, "minute": 29, "second": 12}
